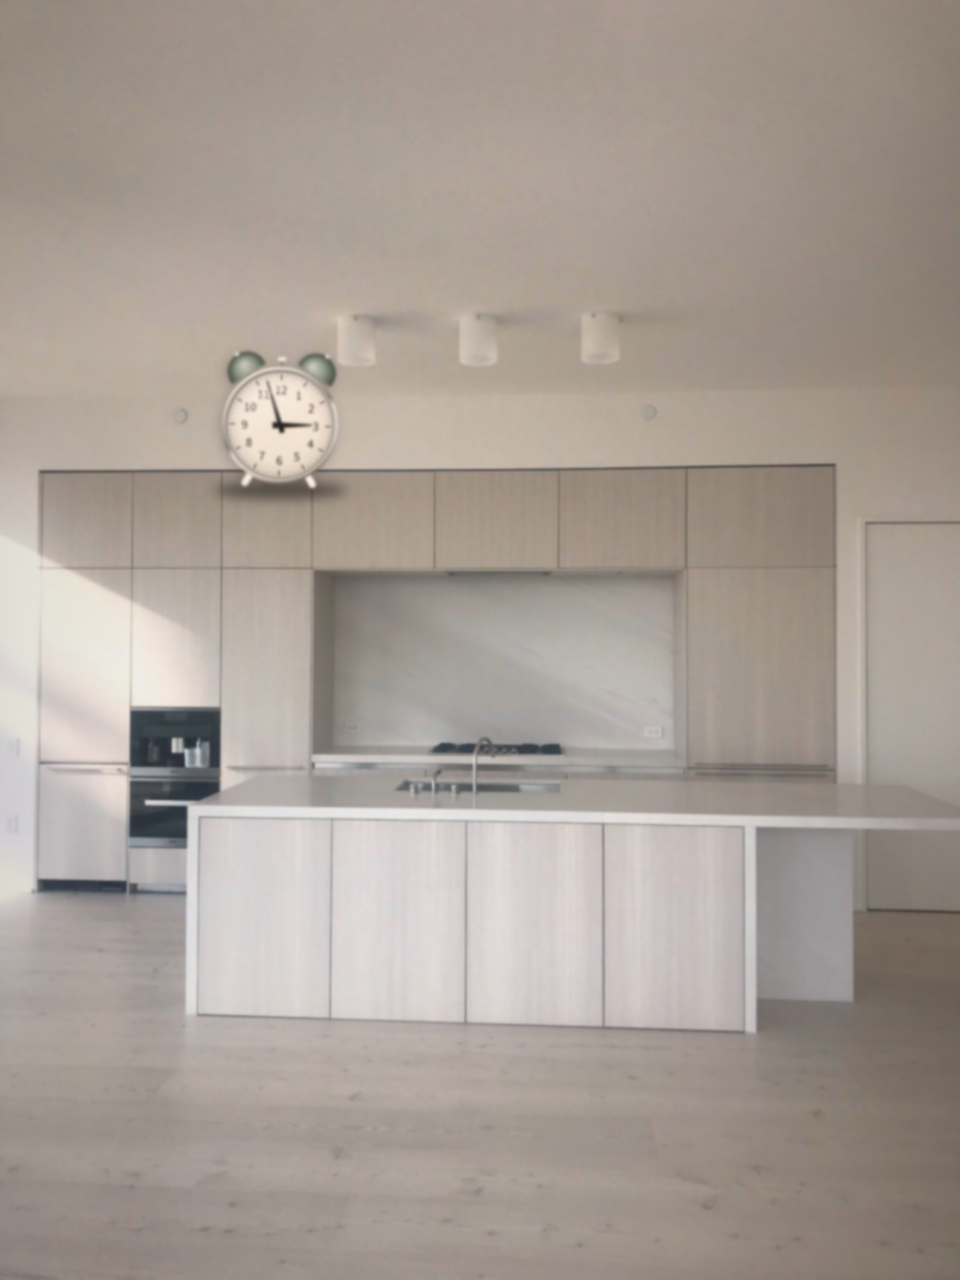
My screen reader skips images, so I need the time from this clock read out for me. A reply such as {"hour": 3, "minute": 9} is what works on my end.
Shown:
{"hour": 2, "minute": 57}
